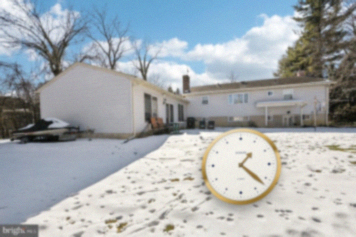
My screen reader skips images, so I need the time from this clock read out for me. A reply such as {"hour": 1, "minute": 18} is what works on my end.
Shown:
{"hour": 1, "minute": 22}
